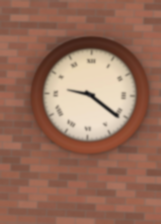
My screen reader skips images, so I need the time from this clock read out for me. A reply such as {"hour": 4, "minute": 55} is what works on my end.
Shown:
{"hour": 9, "minute": 21}
